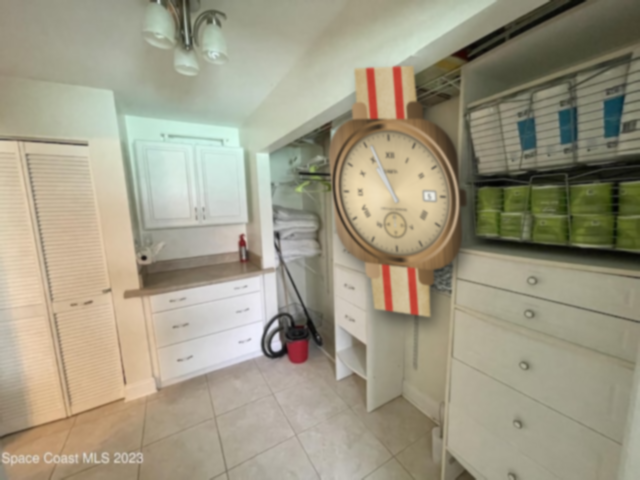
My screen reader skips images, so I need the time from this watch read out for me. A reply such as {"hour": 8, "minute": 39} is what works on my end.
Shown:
{"hour": 10, "minute": 56}
